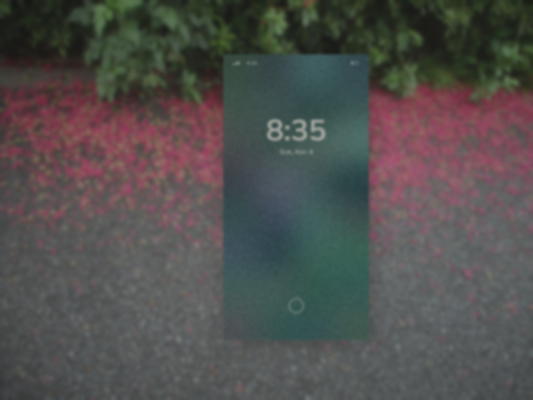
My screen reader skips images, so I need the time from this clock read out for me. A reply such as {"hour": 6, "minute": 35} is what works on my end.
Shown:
{"hour": 8, "minute": 35}
